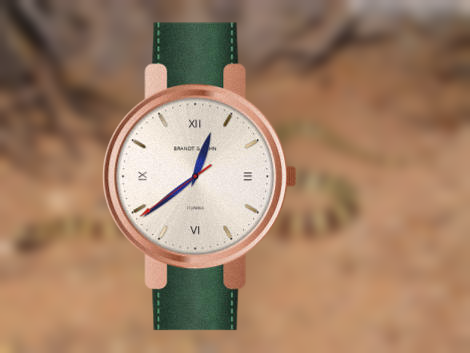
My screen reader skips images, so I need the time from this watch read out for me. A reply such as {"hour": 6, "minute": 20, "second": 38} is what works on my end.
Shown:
{"hour": 12, "minute": 38, "second": 39}
